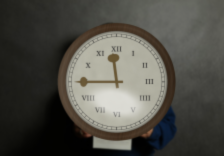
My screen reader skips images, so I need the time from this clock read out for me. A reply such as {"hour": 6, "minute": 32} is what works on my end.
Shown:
{"hour": 11, "minute": 45}
